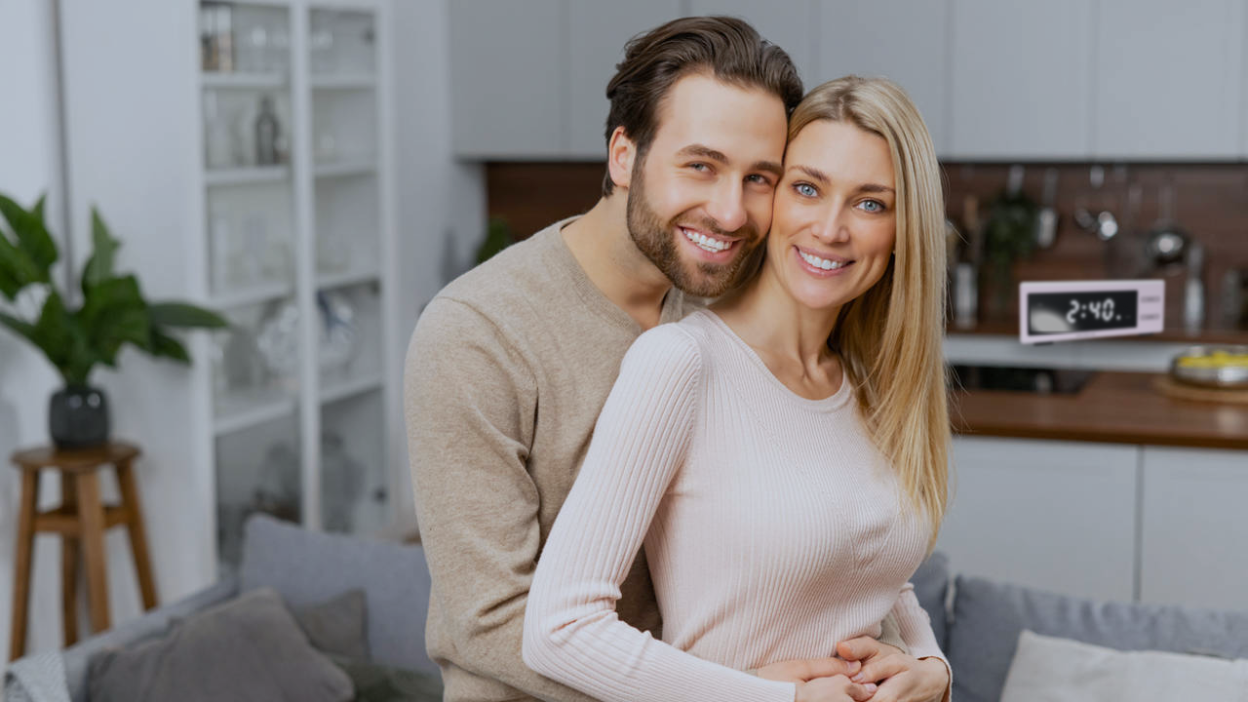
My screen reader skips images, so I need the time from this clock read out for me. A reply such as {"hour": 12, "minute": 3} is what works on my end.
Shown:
{"hour": 2, "minute": 40}
